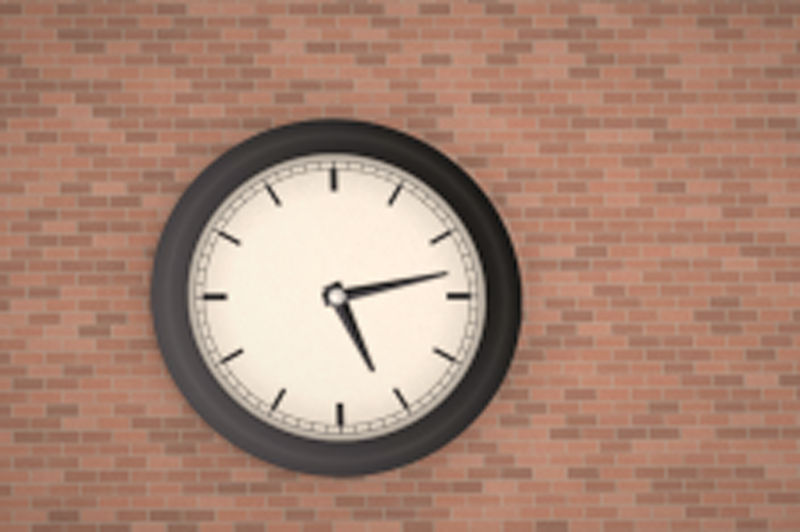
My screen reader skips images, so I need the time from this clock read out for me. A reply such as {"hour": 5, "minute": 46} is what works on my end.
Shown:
{"hour": 5, "minute": 13}
